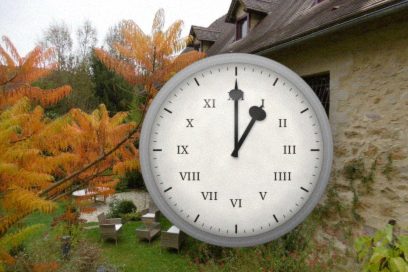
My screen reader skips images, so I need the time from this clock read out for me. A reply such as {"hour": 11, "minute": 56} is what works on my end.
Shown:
{"hour": 1, "minute": 0}
